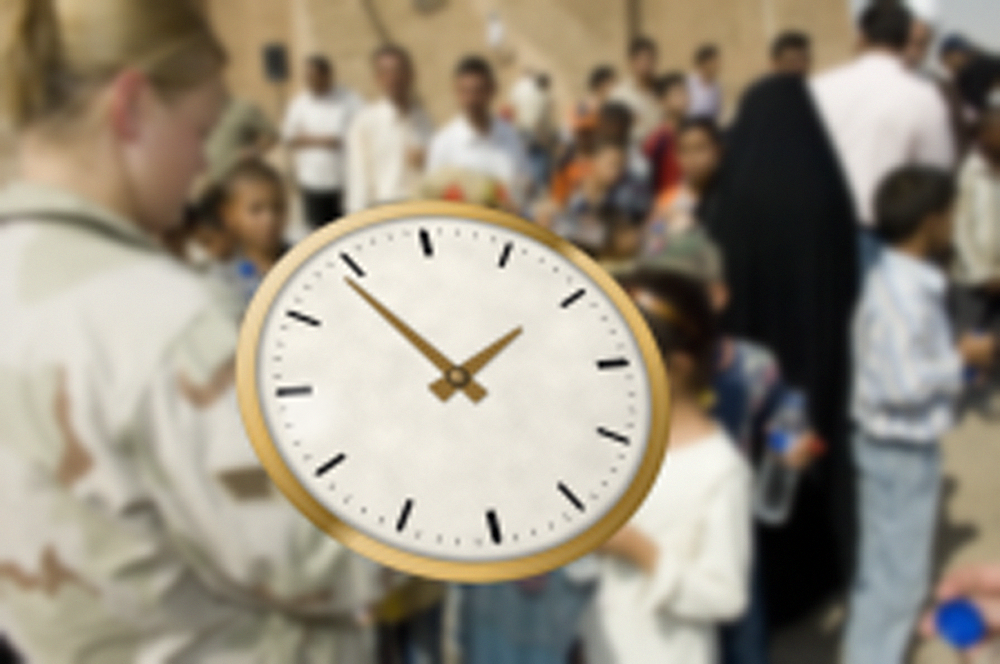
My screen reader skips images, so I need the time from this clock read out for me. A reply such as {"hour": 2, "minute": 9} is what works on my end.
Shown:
{"hour": 1, "minute": 54}
